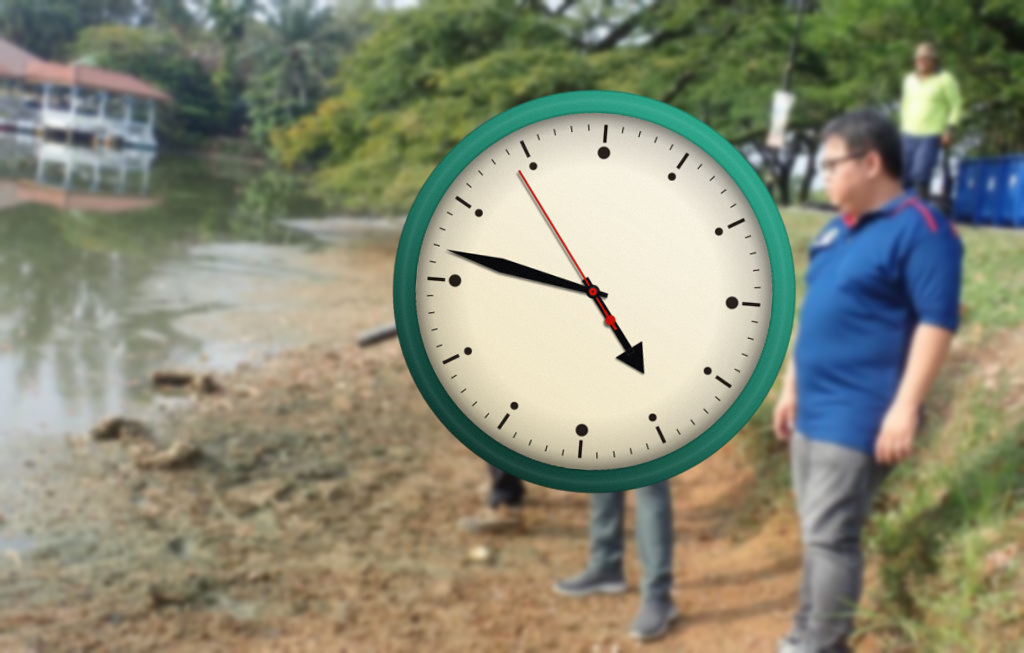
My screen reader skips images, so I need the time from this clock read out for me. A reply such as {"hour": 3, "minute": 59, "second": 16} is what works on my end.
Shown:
{"hour": 4, "minute": 46, "second": 54}
